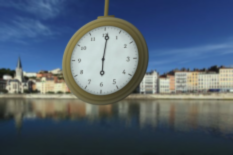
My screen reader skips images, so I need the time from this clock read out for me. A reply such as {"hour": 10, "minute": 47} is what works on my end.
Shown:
{"hour": 6, "minute": 1}
